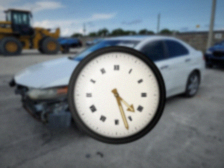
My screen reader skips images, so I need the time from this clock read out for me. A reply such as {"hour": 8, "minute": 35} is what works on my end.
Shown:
{"hour": 4, "minute": 27}
